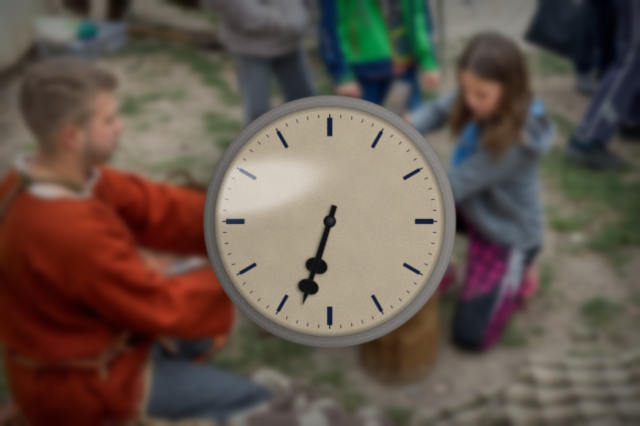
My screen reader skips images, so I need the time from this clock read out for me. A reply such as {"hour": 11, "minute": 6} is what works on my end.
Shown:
{"hour": 6, "minute": 33}
